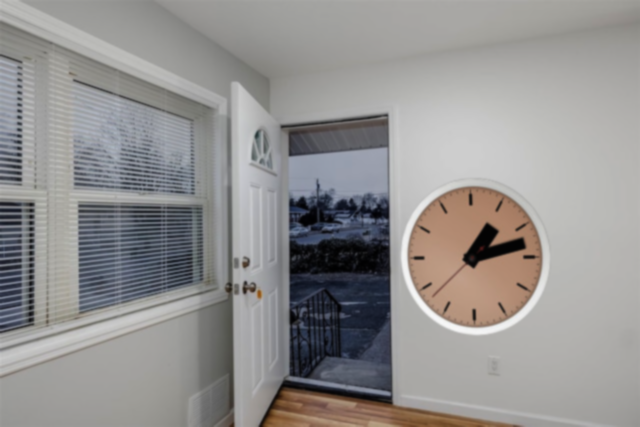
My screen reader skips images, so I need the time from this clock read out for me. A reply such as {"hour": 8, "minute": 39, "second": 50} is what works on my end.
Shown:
{"hour": 1, "minute": 12, "second": 38}
